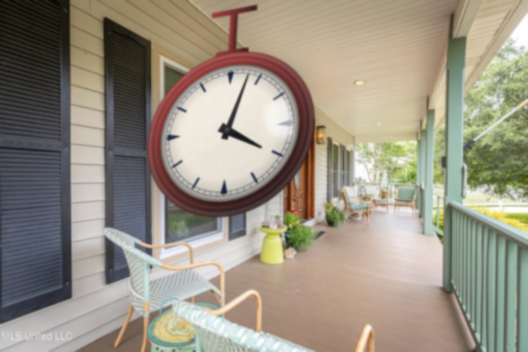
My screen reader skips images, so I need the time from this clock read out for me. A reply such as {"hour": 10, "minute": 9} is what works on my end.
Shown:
{"hour": 4, "minute": 3}
